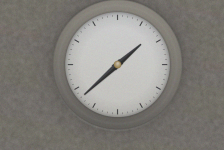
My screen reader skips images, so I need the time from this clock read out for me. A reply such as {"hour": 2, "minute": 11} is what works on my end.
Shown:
{"hour": 1, "minute": 38}
